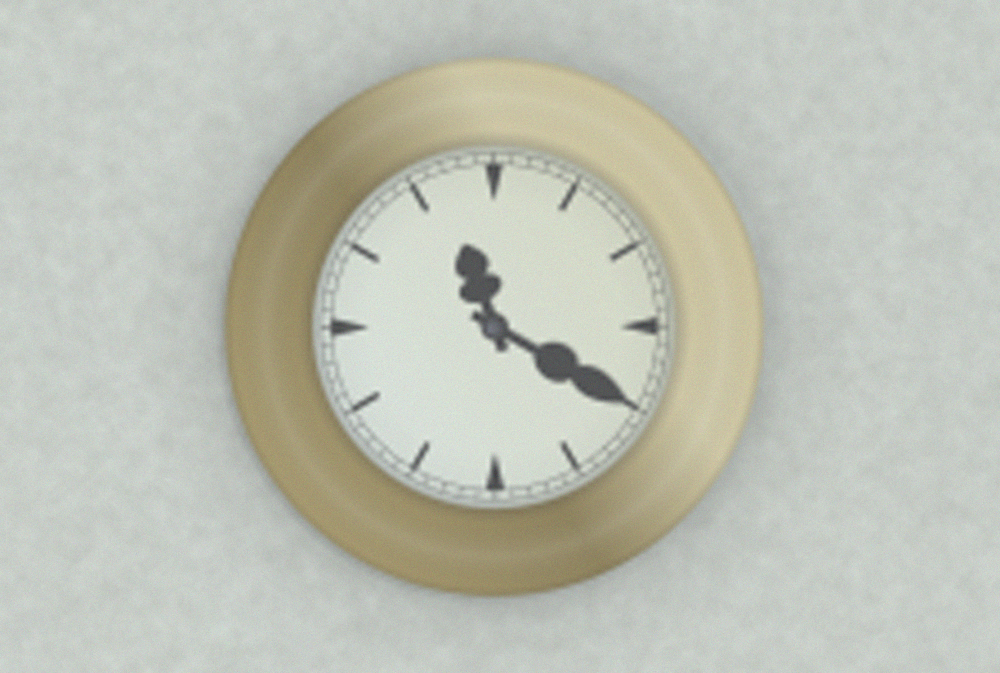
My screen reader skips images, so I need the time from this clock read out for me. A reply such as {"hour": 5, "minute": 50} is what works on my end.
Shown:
{"hour": 11, "minute": 20}
